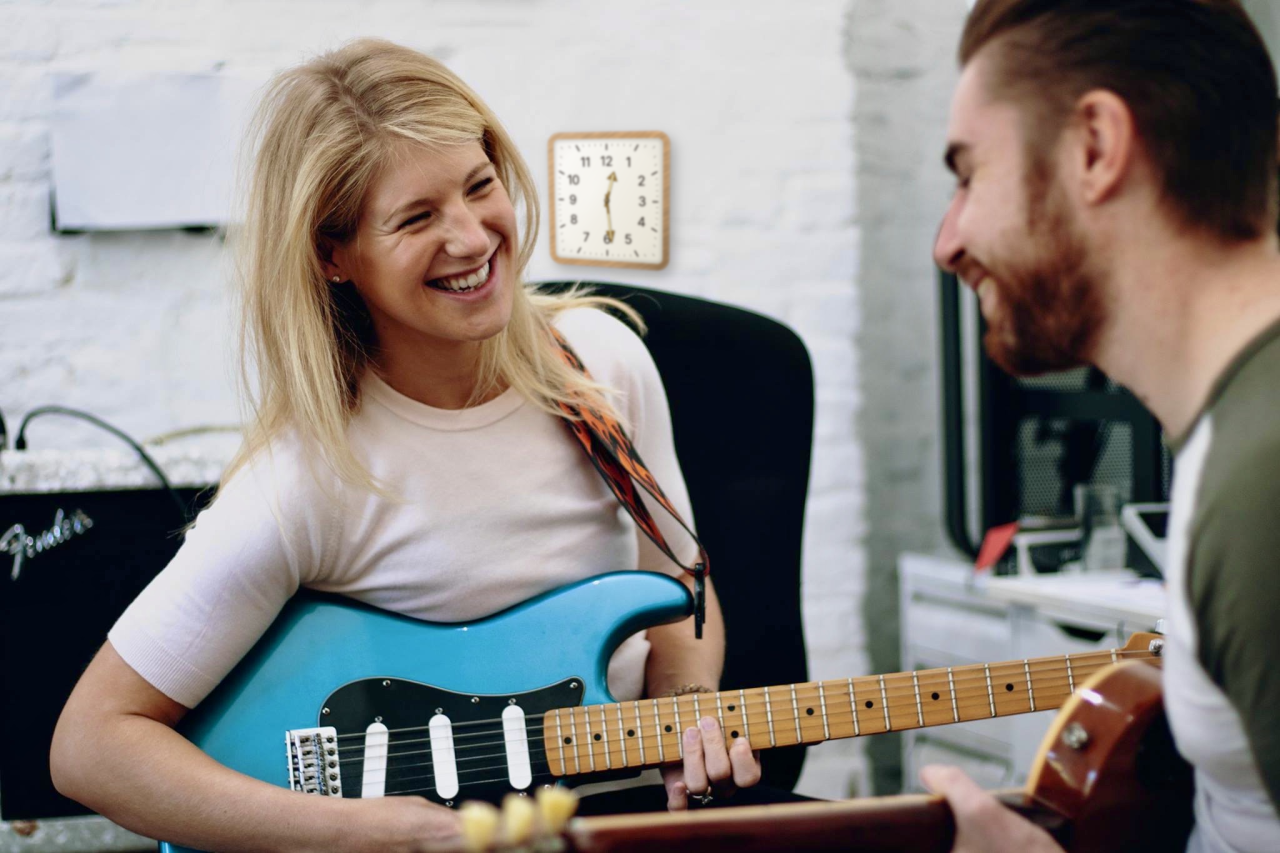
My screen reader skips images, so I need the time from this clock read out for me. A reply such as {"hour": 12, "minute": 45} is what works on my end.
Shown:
{"hour": 12, "minute": 29}
